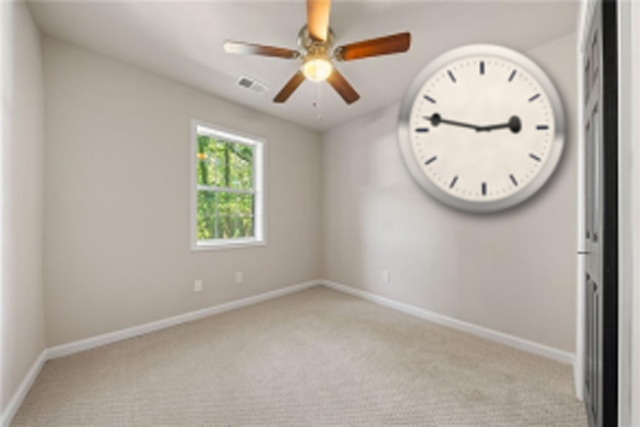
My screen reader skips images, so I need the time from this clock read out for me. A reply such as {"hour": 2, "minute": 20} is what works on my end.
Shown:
{"hour": 2, "minute": 47}
